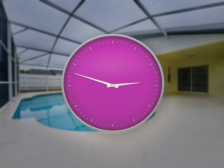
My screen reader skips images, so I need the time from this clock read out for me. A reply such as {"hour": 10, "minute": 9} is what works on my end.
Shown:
{"hour": 2, "minute": 48}
